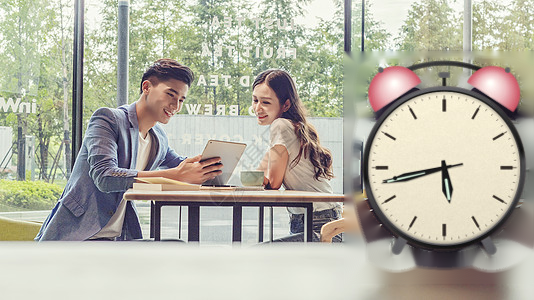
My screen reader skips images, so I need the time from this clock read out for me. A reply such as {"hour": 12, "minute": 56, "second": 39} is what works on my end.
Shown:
{"hour": 5, "minute": 42, "second": 43}
